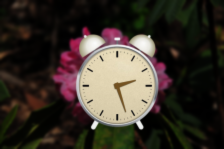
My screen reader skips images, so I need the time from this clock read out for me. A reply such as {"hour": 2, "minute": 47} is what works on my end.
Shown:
{"hour": 2, "minute": 27}
